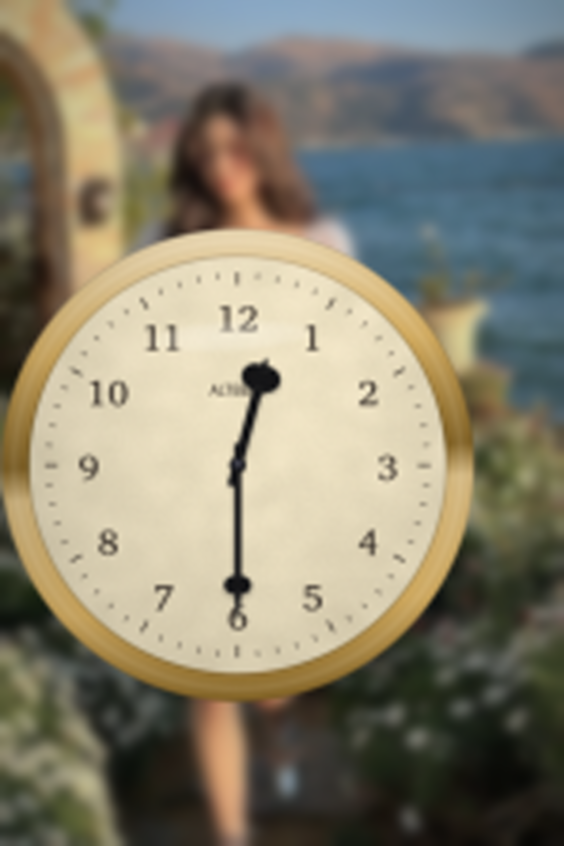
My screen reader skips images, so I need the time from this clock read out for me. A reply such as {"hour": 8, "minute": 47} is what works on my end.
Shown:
{"hour": 12, "minute": 30}
